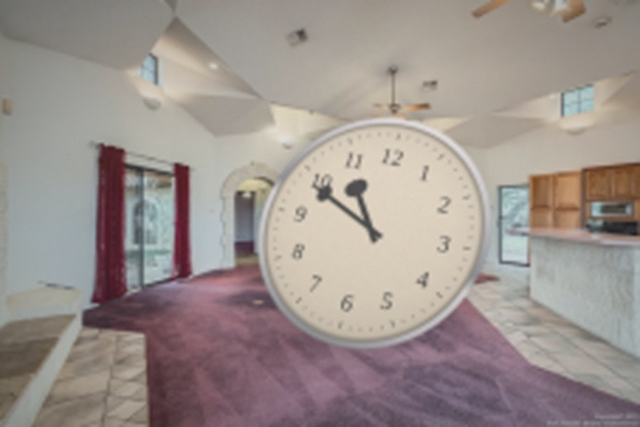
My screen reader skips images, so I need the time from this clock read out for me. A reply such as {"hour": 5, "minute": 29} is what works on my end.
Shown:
{"hour": 10, "minute": 49}
